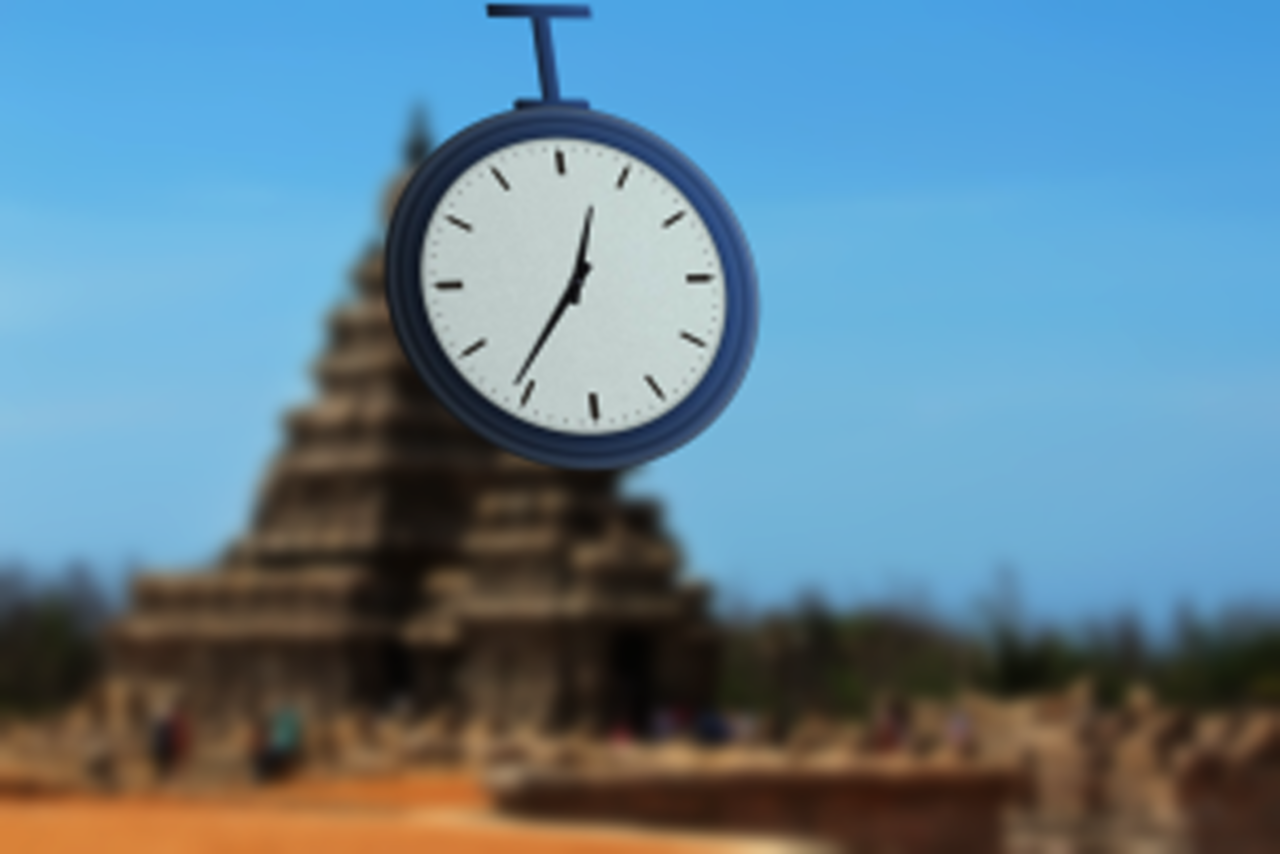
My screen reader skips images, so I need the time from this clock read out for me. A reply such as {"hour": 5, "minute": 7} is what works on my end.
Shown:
{"hour": 12, "minute": 36}
